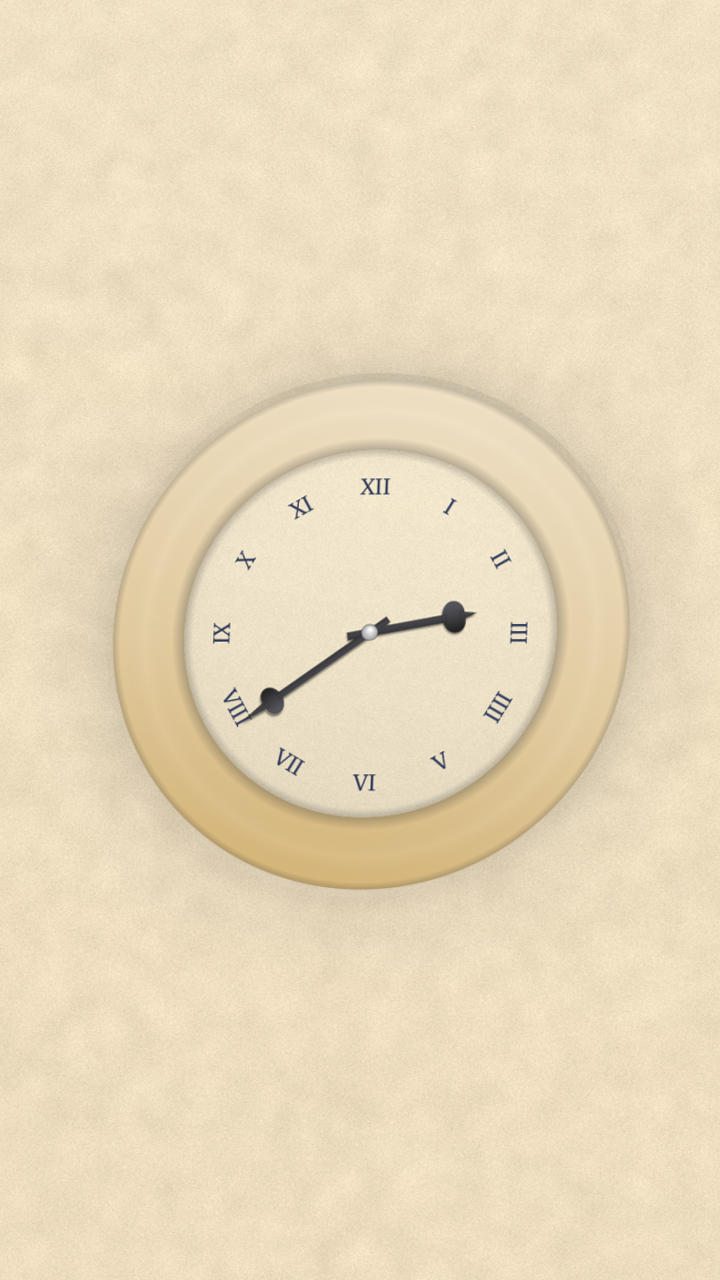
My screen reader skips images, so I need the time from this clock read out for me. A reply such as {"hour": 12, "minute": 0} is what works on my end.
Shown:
{"hour": 2, "minute": 39}
